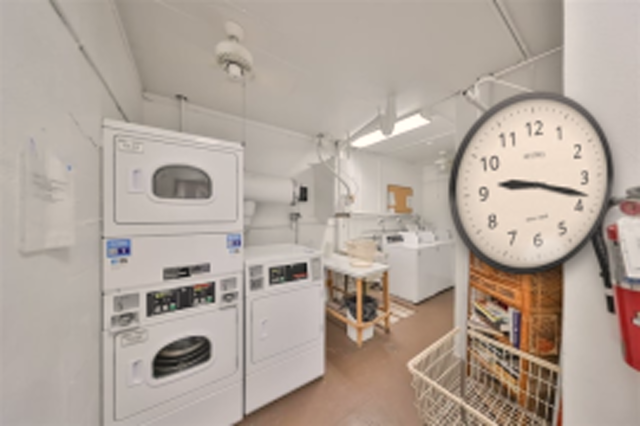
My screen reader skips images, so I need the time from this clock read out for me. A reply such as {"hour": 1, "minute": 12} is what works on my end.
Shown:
{"hour": 9, "minute": 18}
